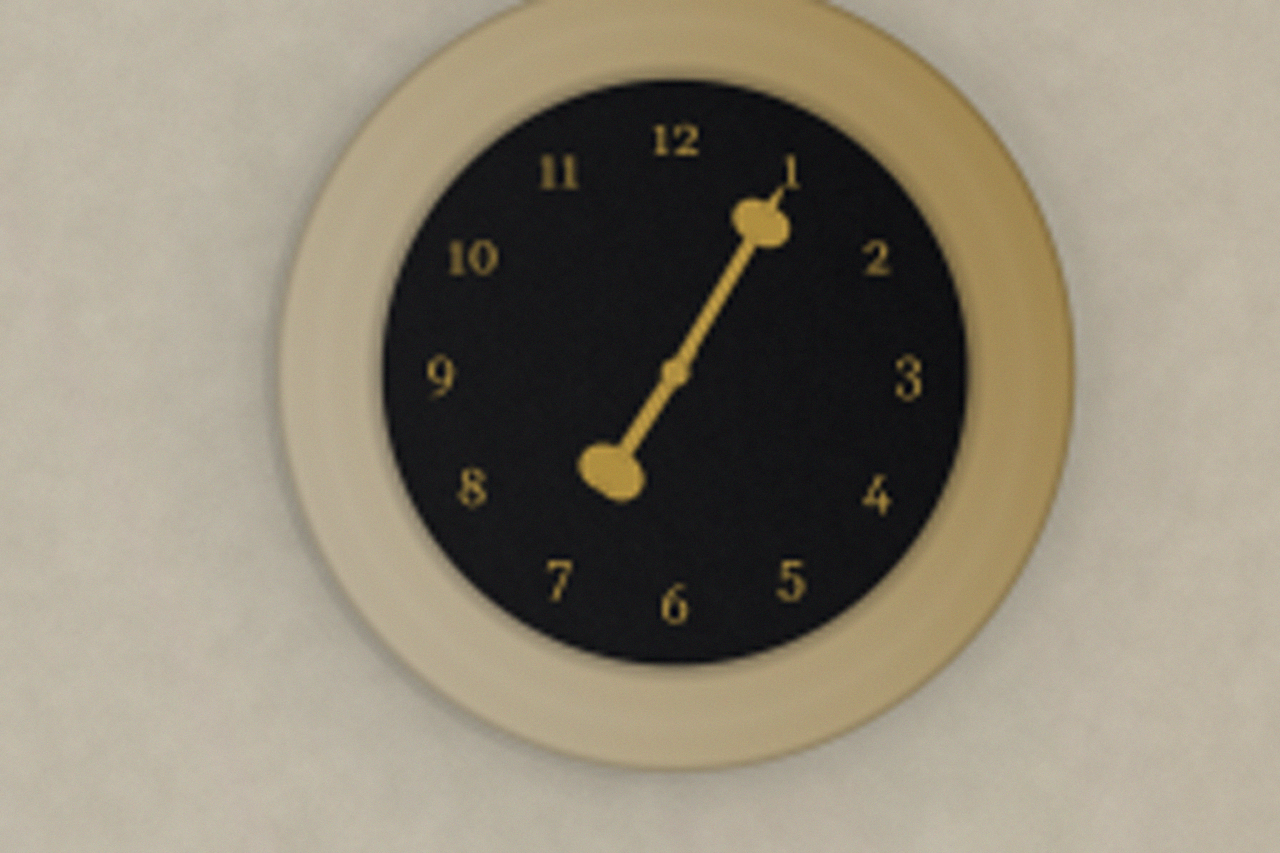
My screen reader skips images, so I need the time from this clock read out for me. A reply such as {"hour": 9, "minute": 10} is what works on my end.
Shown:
{"hour": 7, "minute": 5}
